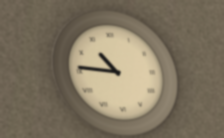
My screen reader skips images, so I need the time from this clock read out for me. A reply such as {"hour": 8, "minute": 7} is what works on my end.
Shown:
{"hour": 10, "minute": 46}
